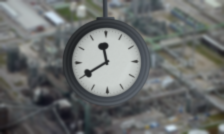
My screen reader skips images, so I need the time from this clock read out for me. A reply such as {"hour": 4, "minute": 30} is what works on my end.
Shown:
{"hour": 11, "minute": 40}
